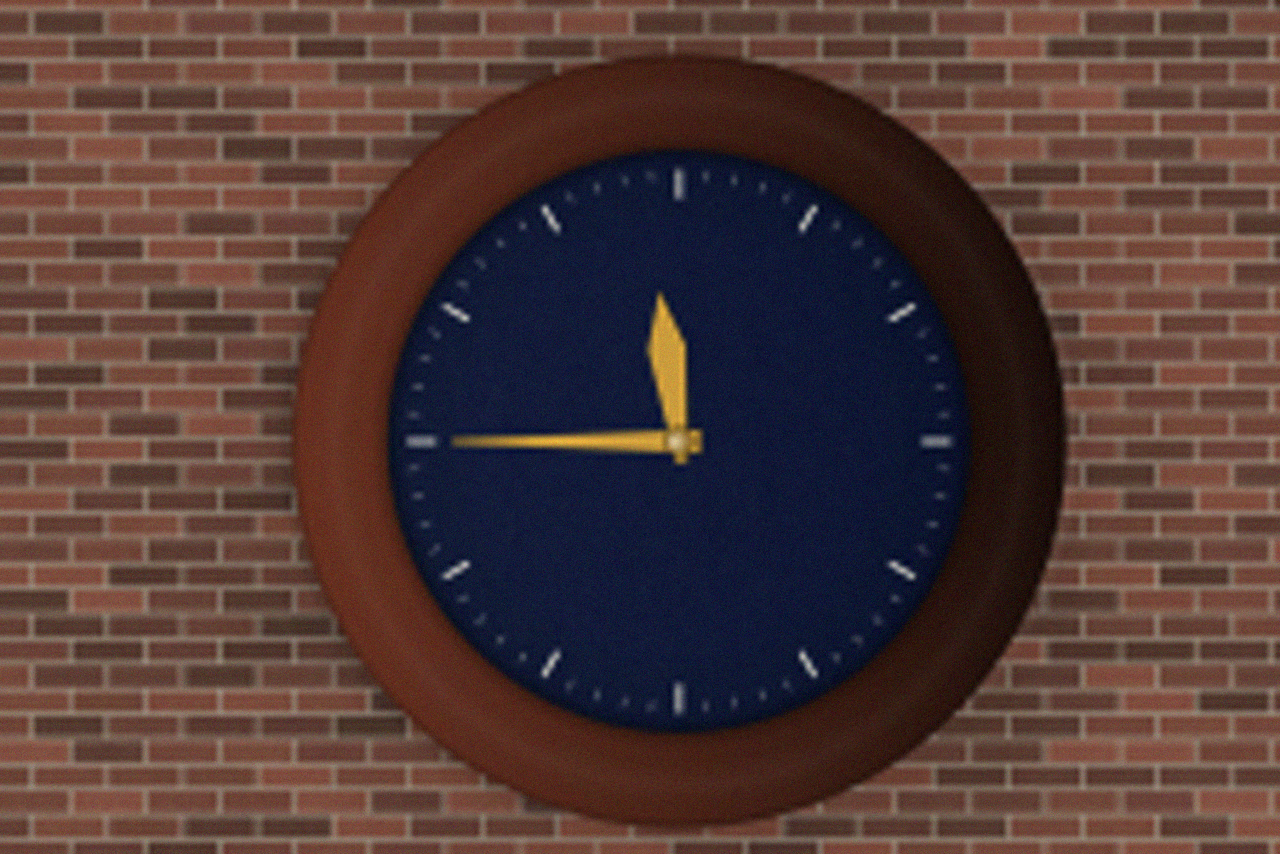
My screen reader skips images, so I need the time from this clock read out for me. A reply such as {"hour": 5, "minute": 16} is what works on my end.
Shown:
{"hour": 11, "minute": 45}
